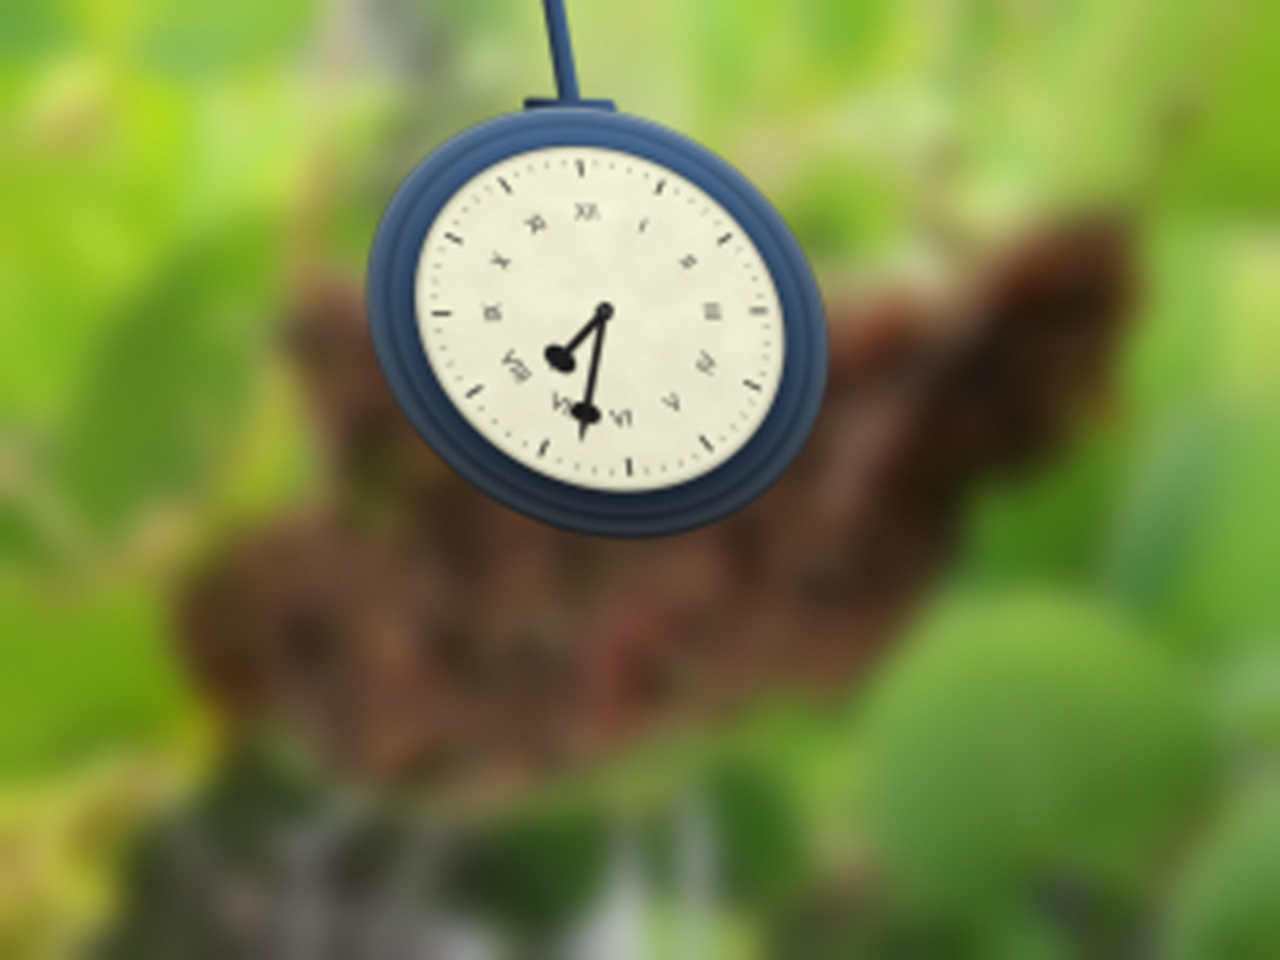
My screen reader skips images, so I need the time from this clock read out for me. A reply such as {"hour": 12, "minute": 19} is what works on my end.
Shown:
{"hour": 7, "minute": 33}
